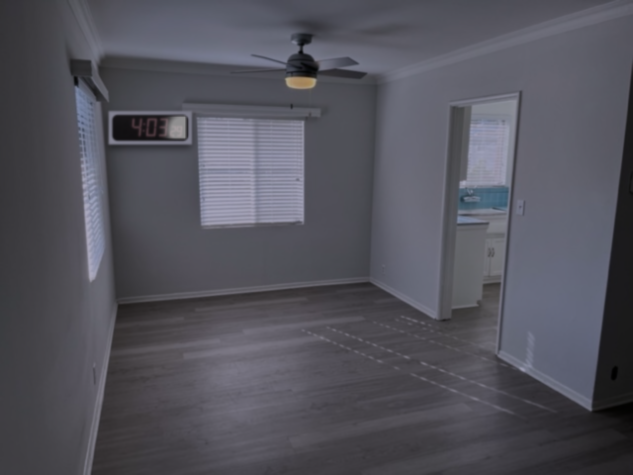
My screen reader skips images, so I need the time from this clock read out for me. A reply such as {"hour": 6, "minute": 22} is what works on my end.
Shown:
{"hour": 4, "minute": 3}
